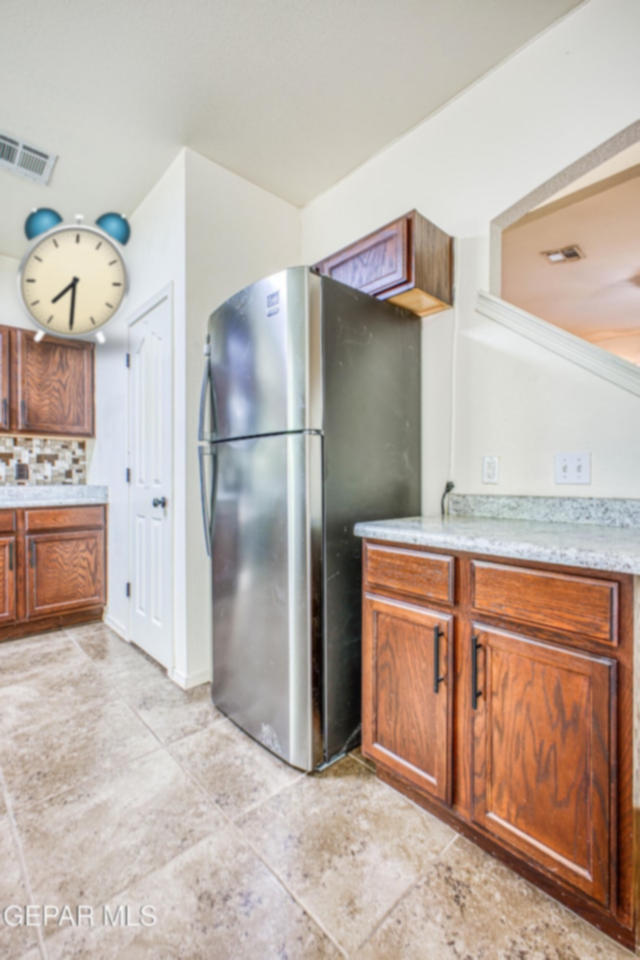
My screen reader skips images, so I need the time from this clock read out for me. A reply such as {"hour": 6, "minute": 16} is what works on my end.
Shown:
{"hour": 7, "minute": 30}
